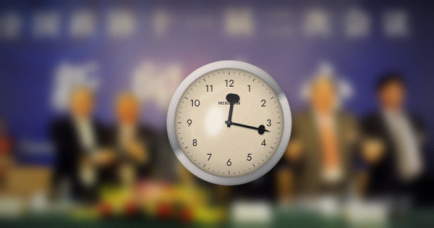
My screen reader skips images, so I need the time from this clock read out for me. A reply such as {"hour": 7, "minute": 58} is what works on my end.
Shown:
{"hour": 12, "minute": 17}
